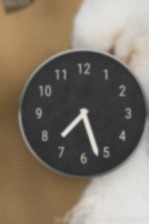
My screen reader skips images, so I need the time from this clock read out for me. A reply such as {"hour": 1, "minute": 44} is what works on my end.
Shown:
{"hour": 7, "minute": 27}
